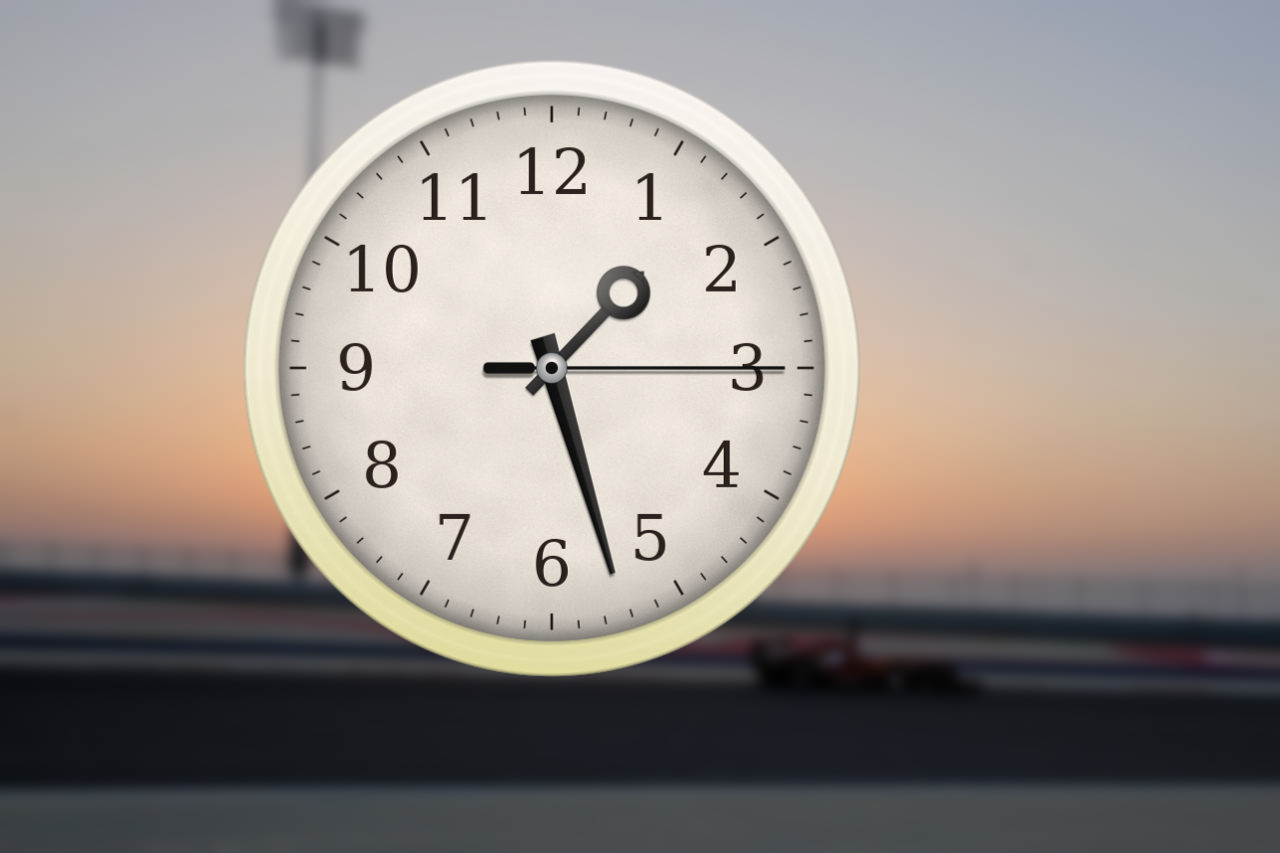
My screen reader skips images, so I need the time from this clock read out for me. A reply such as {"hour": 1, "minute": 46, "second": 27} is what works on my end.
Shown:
{"hour": 1, "minute": 27, "second": 15}
